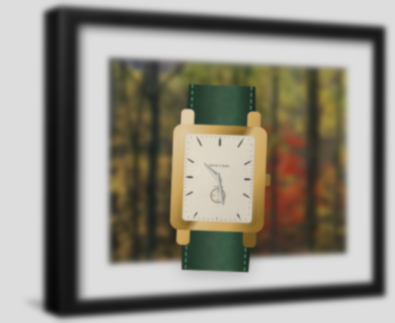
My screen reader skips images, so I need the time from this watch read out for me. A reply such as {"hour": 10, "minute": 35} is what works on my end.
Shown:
{"hour": 10, "minute": 28}
